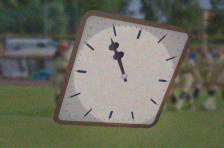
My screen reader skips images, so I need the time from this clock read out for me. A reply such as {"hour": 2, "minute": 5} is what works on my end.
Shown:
{"hour": 10, "minute": 54}
